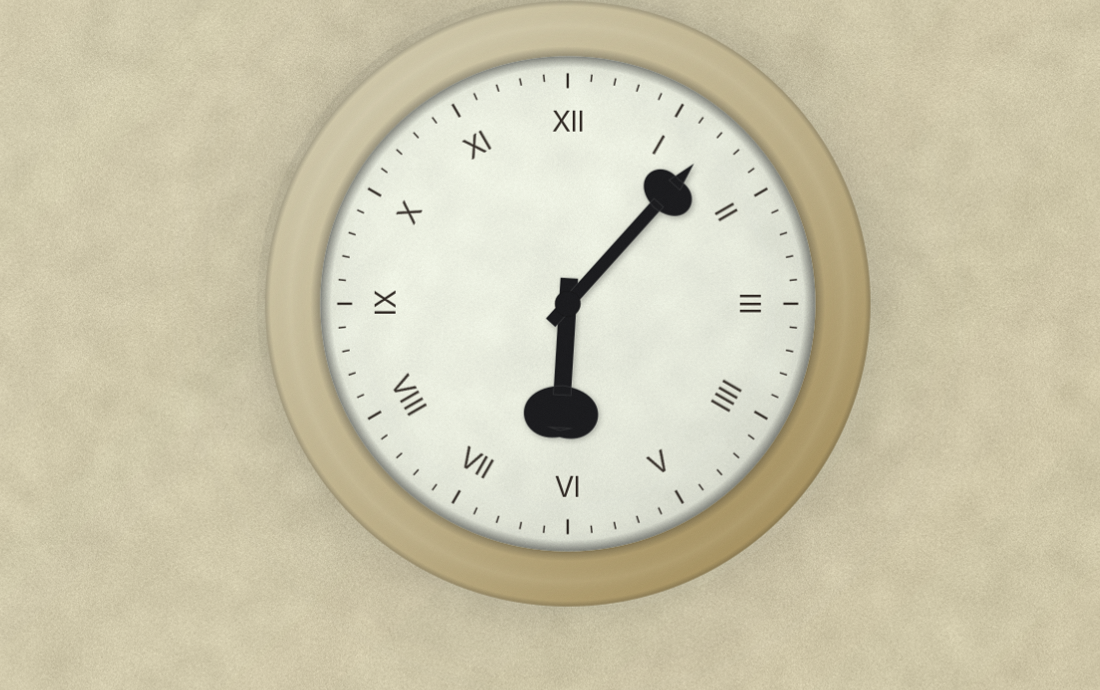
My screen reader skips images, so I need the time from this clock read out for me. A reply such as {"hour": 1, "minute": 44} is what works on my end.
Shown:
{"hour": 6, "minute": 7}
